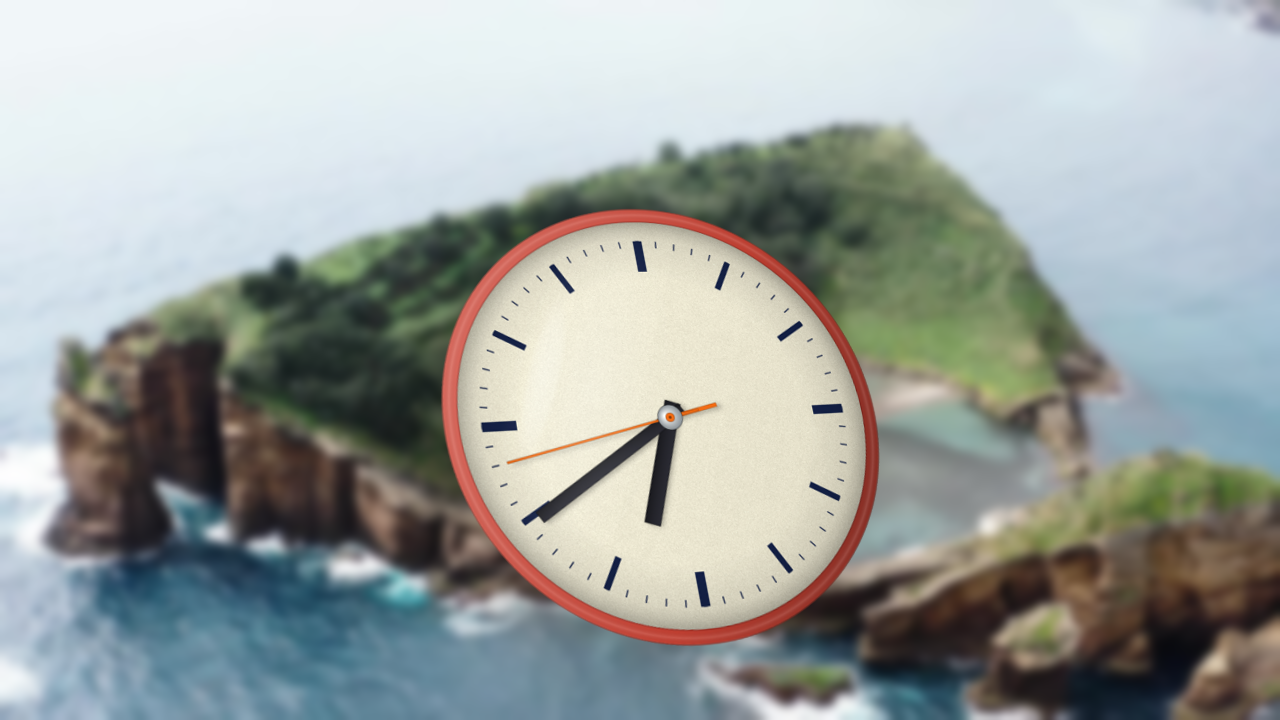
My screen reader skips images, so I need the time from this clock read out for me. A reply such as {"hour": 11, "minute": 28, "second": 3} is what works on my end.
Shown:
{"hour": 6, "minute": 39, "second": 43}
